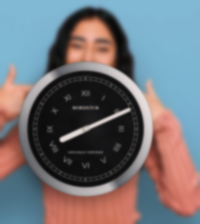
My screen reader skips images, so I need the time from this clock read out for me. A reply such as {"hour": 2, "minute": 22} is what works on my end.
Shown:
{"hour": 8, "minute": 11}
